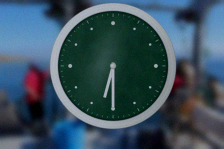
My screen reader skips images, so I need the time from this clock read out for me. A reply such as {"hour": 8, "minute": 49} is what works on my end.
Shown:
{"hour": 6, "minute": 30}
